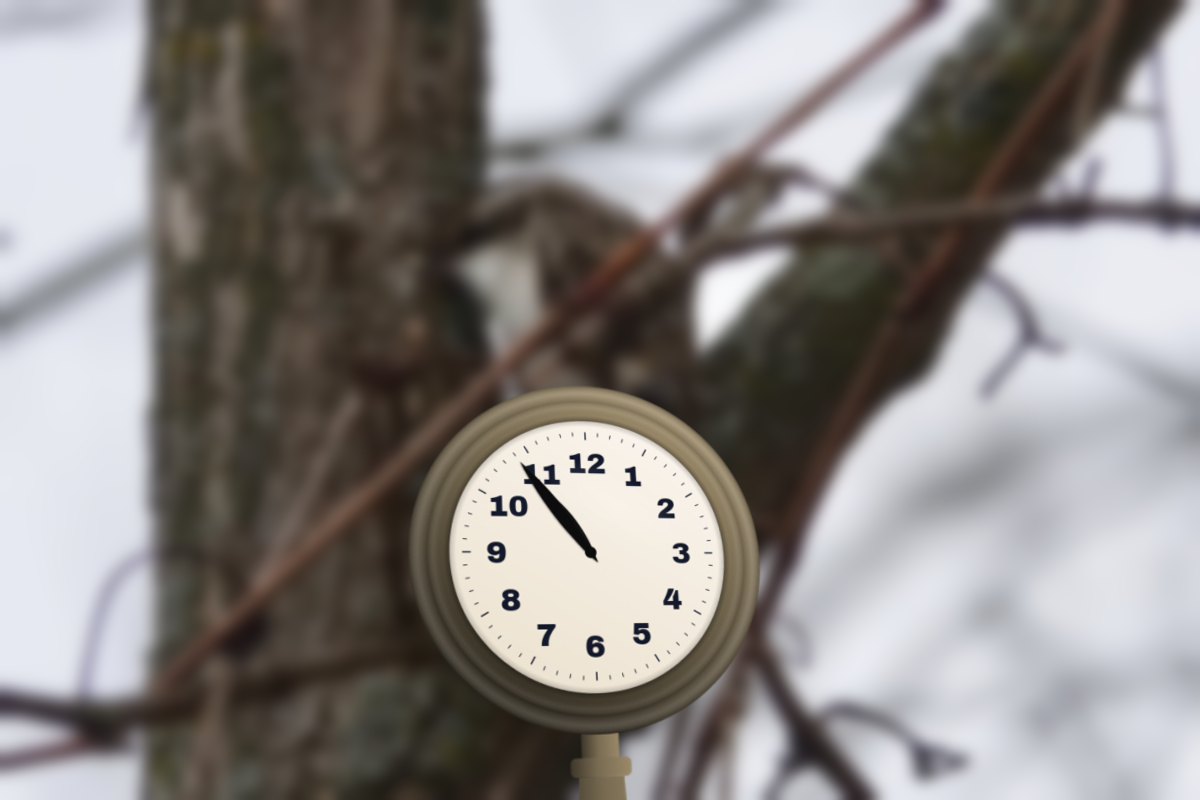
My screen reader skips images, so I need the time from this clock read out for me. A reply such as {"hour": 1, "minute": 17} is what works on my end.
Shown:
{"hour": 10, "minute": 54}
